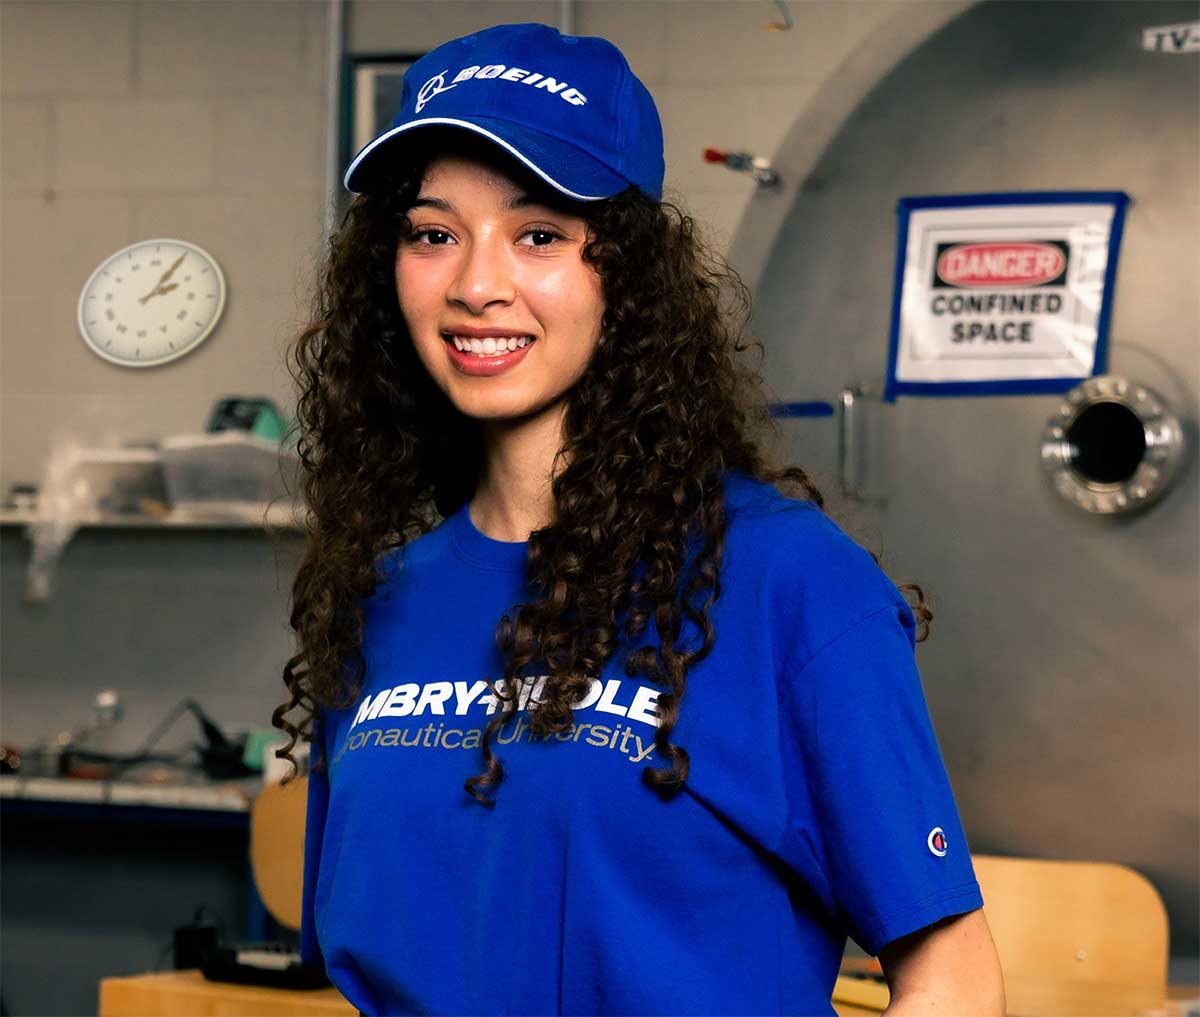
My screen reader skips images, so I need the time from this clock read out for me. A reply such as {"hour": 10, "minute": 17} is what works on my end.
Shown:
{"hour": 2, "minute": 5}
